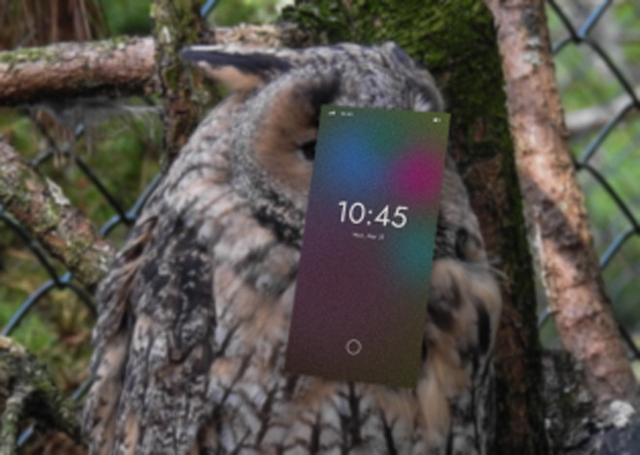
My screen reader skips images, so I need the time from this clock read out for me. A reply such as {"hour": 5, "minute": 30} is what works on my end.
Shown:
{"hour": 10, "minute": 45}
